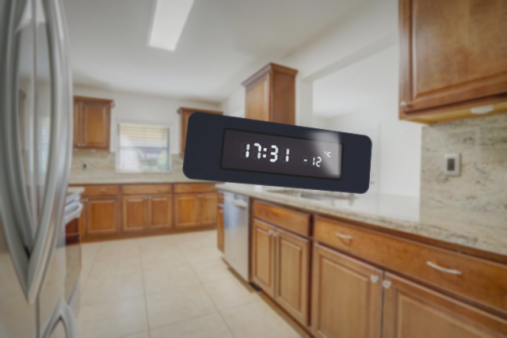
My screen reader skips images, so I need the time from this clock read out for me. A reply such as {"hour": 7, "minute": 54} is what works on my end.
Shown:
{"hour": 17, "minute": 31}
